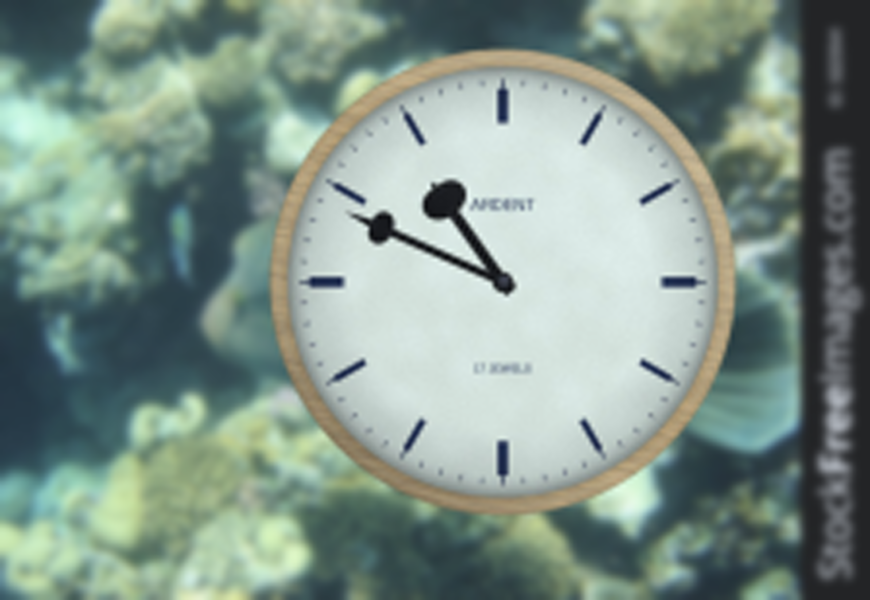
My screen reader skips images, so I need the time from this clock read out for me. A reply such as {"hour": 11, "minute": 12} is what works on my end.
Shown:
{"hour": 10, "minute": 49}
